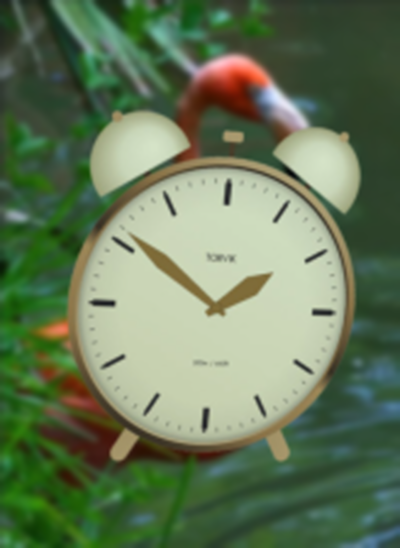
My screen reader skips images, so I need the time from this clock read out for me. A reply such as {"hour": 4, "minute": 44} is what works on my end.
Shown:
{"hour": 1, "minute": 51}
